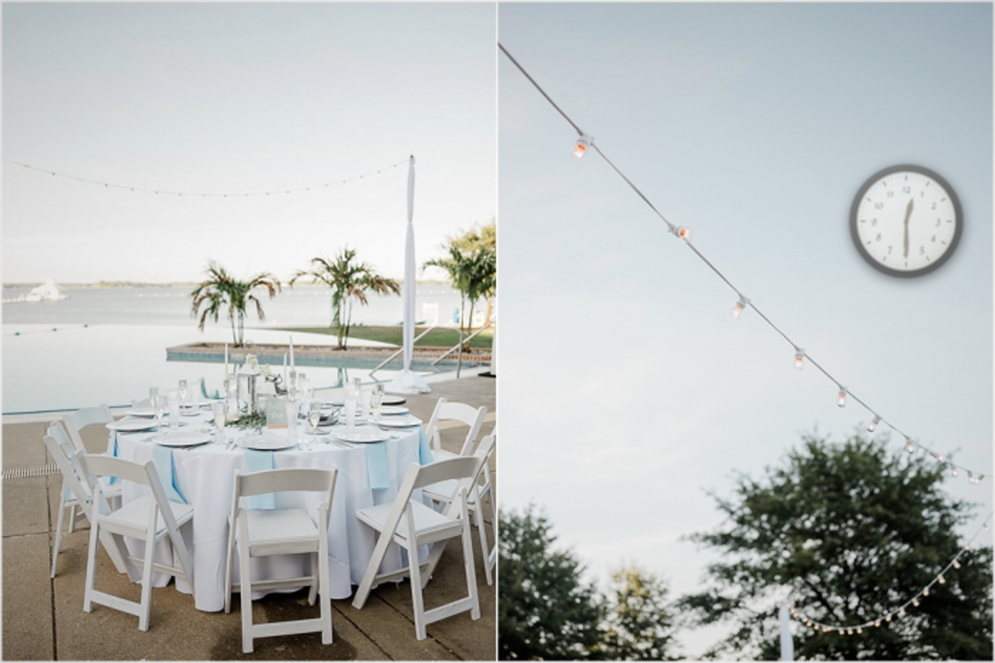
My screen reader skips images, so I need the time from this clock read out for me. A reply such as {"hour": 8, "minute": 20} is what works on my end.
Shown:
{"hour": 12, "minute": 30}
